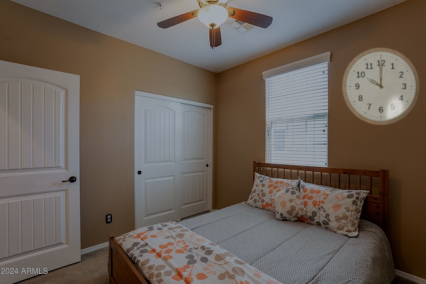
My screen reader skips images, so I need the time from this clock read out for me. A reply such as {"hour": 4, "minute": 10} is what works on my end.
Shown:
{"hour": 10, "minute": 0}
